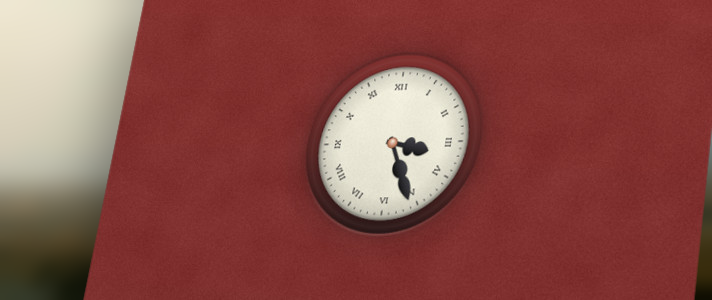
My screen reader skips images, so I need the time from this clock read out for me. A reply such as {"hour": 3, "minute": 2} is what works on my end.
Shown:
{"hour": 3, "minute": 26}
